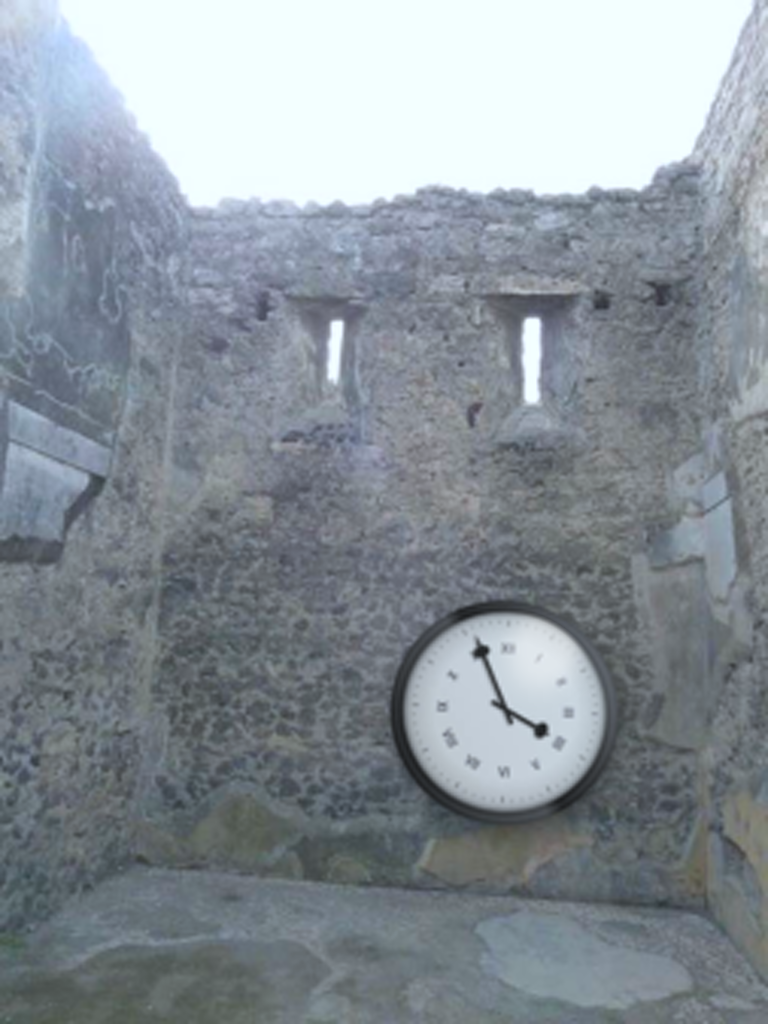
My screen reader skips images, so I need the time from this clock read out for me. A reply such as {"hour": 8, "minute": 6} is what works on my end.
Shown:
{"hour": 3, "minute": 56}
